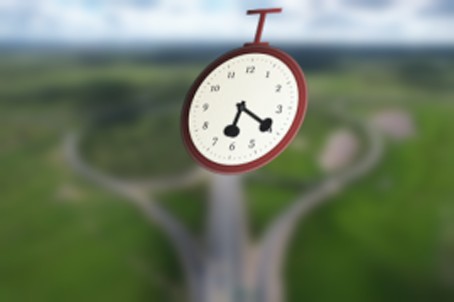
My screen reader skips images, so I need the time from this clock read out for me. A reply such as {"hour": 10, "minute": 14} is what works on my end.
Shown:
{"hour": 6, "minute": 20}
